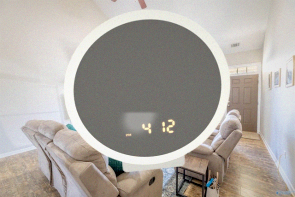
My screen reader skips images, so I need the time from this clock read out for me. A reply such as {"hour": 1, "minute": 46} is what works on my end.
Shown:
{"hour": 4, "minute": 12}
